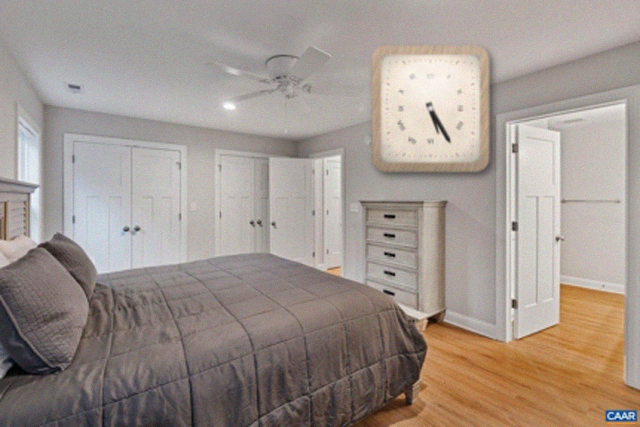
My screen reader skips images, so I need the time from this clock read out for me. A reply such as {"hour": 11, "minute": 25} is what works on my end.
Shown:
{"hour": 5, "minute": 25}
